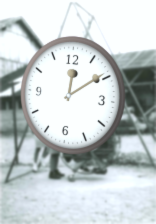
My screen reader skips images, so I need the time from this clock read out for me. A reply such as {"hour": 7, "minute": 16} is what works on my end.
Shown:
{"hour": 12, "minute": 9}
